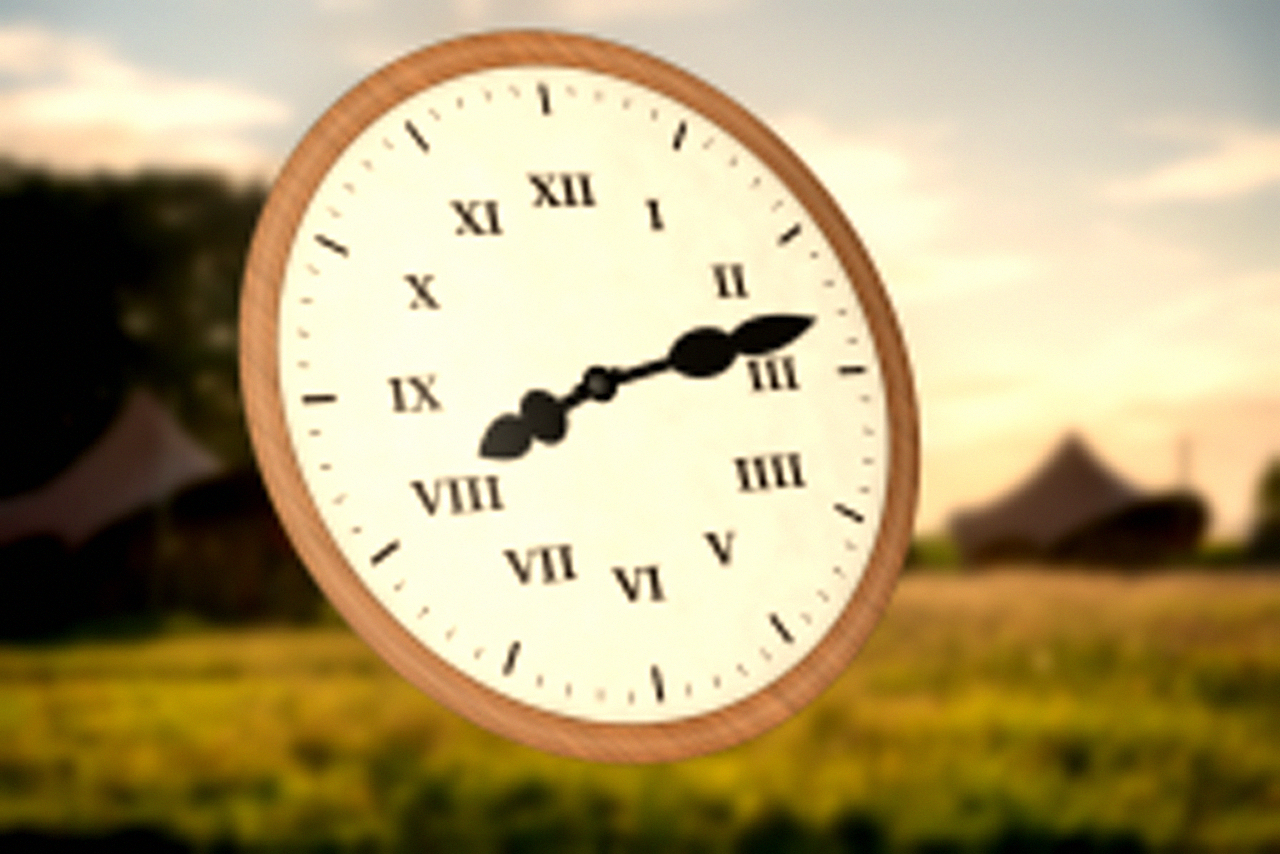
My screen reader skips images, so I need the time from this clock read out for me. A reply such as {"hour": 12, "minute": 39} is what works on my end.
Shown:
{"hour": 8, "minute": 13}
